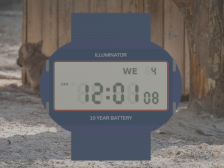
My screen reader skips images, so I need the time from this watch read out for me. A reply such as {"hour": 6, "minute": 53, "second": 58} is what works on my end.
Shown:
{"hour": 12, "minute": 1, "second": 8}
